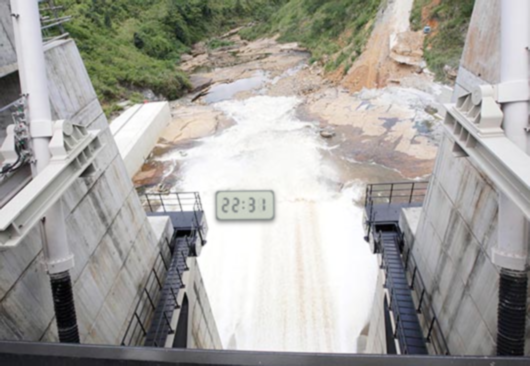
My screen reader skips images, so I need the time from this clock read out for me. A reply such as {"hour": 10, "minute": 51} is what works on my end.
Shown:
{"hour": 22, "minute": 31}
